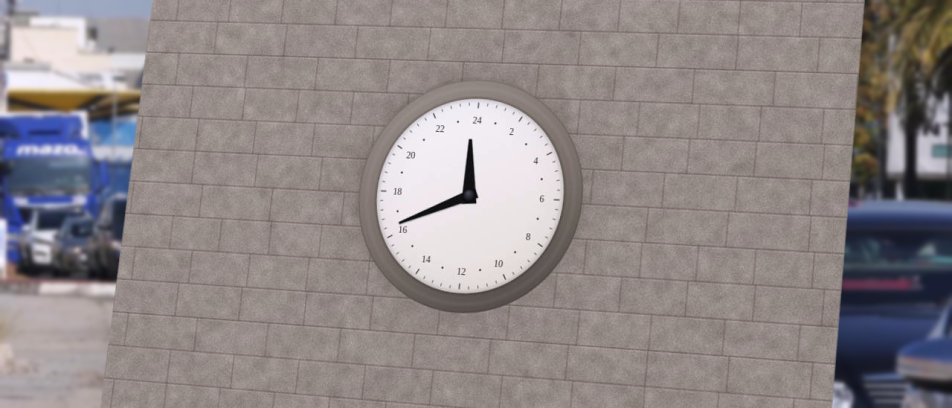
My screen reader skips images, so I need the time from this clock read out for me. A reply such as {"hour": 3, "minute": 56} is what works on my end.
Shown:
{"hour": 23, "minute": 41}
